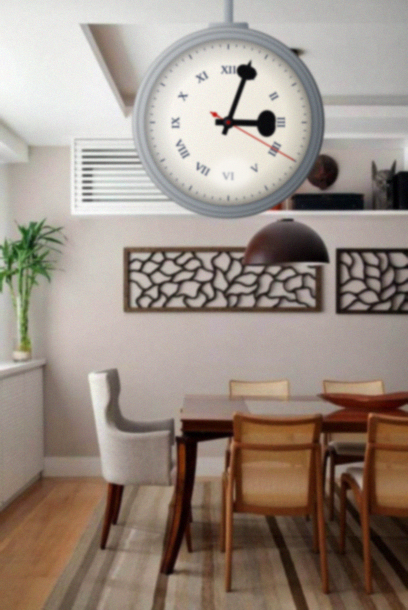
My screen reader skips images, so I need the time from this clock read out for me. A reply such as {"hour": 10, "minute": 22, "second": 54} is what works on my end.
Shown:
{"hour": 3, "minute": 3, "second": 20}
